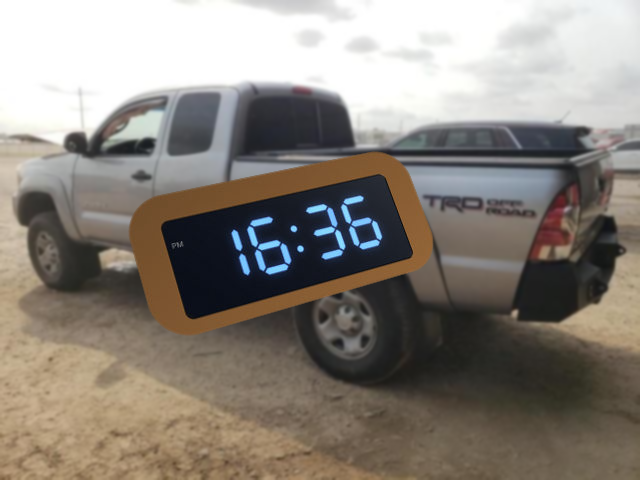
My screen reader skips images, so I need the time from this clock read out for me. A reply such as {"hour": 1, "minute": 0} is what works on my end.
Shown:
{"hour": 16, "minute": 36}
